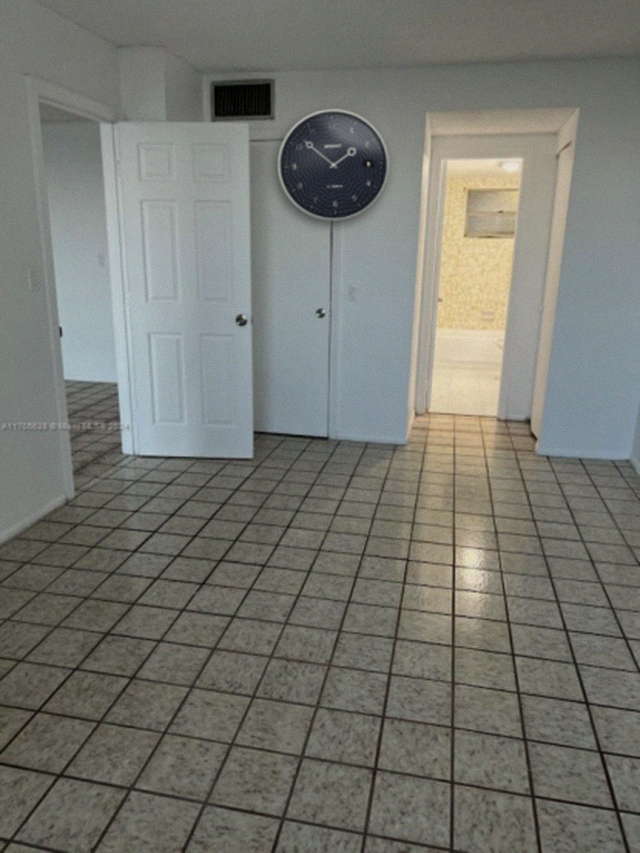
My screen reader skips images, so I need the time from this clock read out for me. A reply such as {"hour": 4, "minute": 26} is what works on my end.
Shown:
{"hour": 1, "minute": 52}
